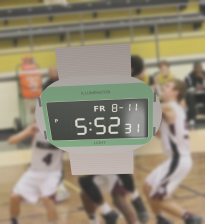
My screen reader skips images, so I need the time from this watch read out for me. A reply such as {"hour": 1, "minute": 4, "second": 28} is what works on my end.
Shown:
{"hour": 5, "minute": 52, "second": 31}
